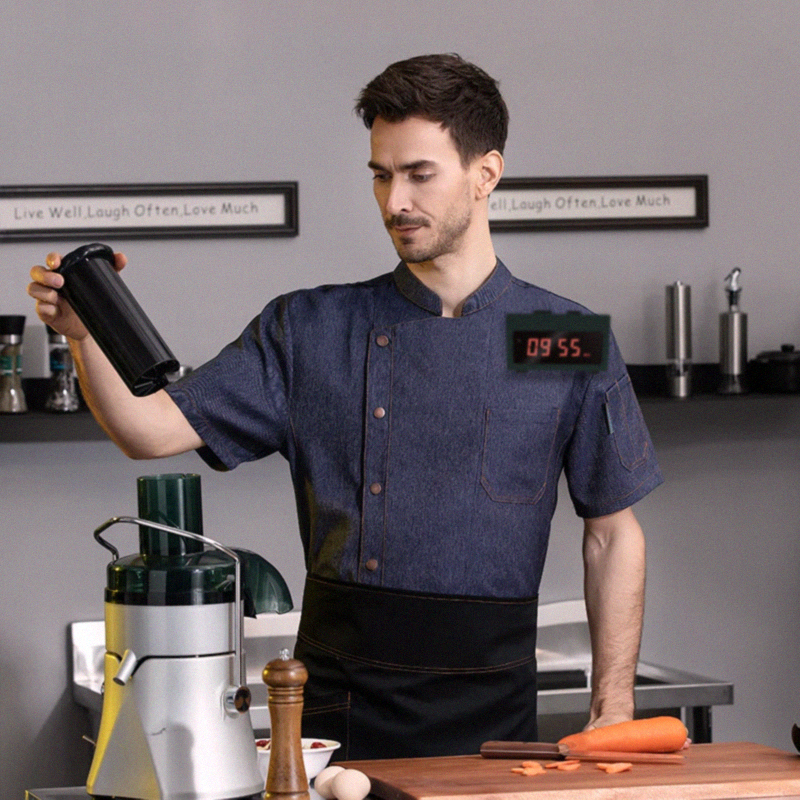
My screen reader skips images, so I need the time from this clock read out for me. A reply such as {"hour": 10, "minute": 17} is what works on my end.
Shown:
{"hour": 9, "minute": 55}
